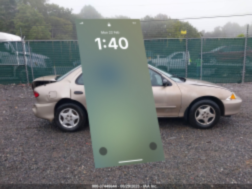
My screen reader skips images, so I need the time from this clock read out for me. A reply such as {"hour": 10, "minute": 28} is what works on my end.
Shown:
{"hour": 1, "minute": 40}
